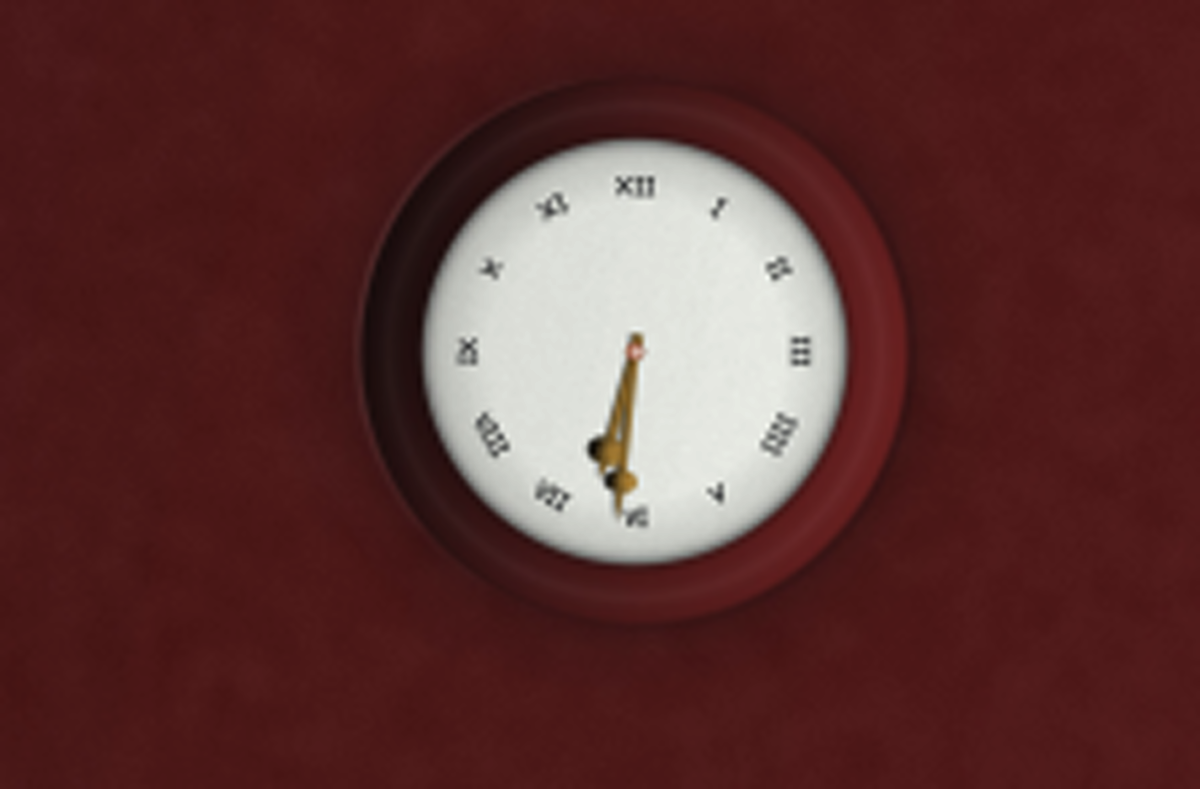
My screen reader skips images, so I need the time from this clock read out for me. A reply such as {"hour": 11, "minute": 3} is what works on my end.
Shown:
{"hour": 6, "minute": 31}
